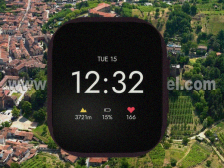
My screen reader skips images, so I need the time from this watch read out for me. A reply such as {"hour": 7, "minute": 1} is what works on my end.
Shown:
{"hour": 12, "minute": 32}
